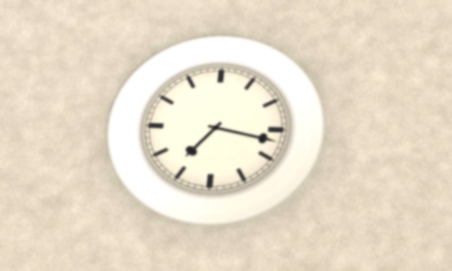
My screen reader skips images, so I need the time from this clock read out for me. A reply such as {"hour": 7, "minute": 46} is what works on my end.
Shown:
{"hour": 7, "minute": 17}
